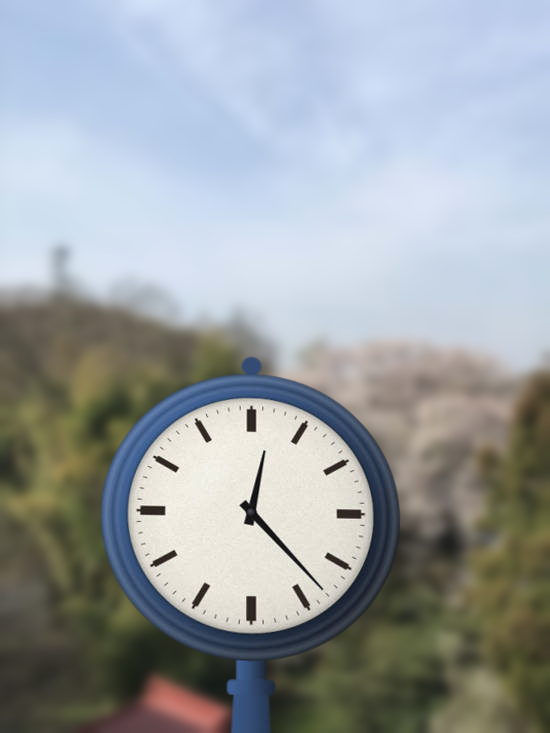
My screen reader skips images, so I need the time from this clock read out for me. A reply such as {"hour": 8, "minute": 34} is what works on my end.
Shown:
{"hour": 12, "minute": 23}
